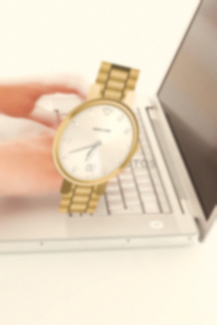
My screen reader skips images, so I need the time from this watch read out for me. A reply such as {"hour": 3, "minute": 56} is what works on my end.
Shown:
{"hour": 6, "minute": 41}
